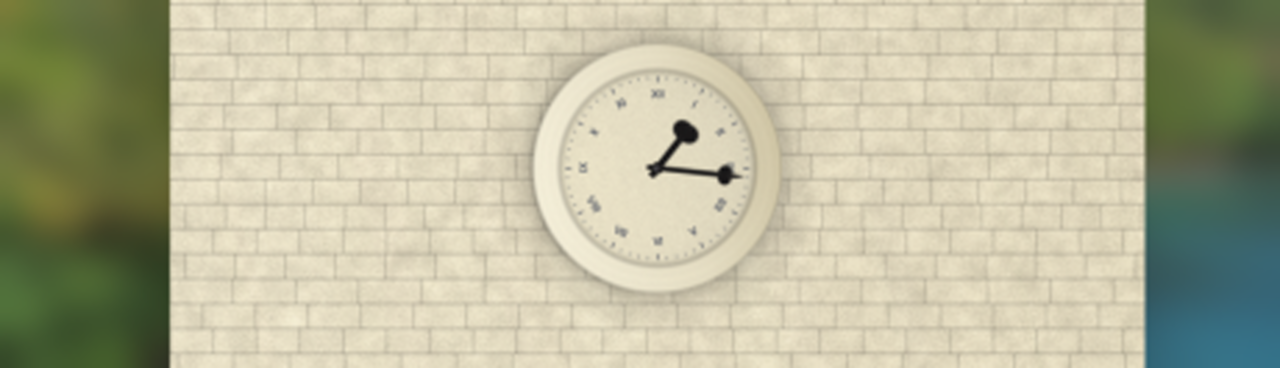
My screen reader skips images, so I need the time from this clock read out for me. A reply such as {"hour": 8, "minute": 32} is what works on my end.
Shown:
{"hour": 1, "minute": 16}
